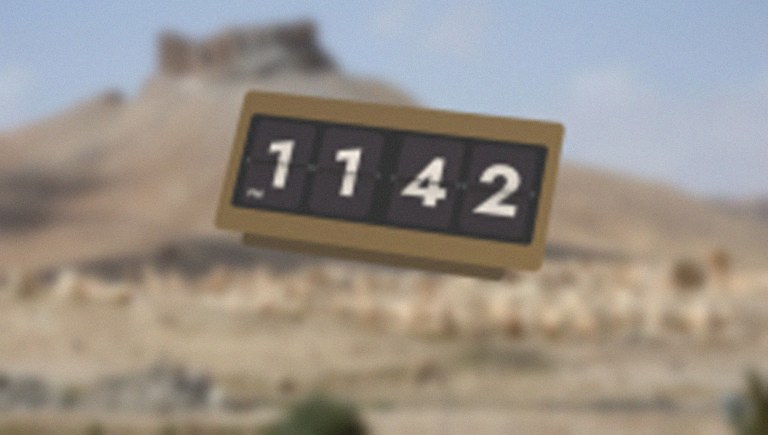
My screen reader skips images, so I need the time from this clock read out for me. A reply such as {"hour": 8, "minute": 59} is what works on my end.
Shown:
{"hour": 11, "minute": 42}
